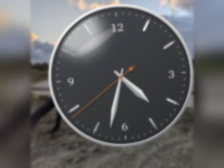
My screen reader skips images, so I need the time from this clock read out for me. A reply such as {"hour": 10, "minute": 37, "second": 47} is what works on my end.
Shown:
{"hour": 4, "minute": 32, "second": 39}
